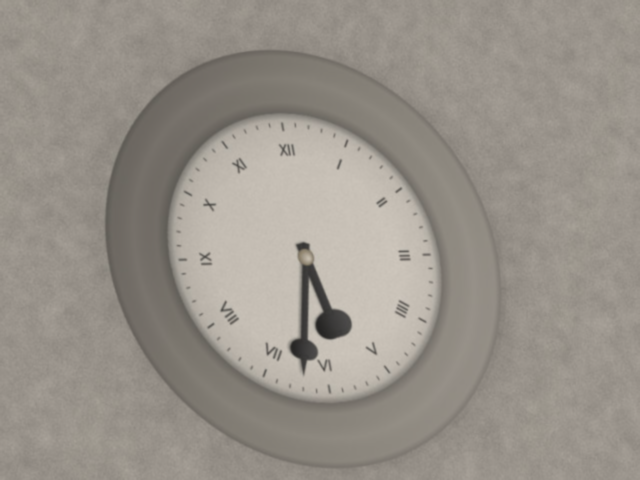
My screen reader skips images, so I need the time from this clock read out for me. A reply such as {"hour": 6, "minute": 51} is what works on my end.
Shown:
{"hour": 5, "minute": 32}
